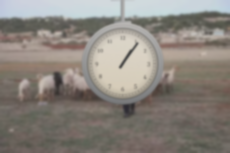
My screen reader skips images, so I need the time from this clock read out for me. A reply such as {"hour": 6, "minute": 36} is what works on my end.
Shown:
{"hour": 1, "minute": 6}
